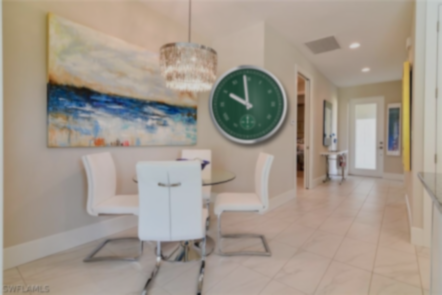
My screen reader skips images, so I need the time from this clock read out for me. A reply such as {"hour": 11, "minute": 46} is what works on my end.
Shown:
{"hour": 9, "minute": 59}
